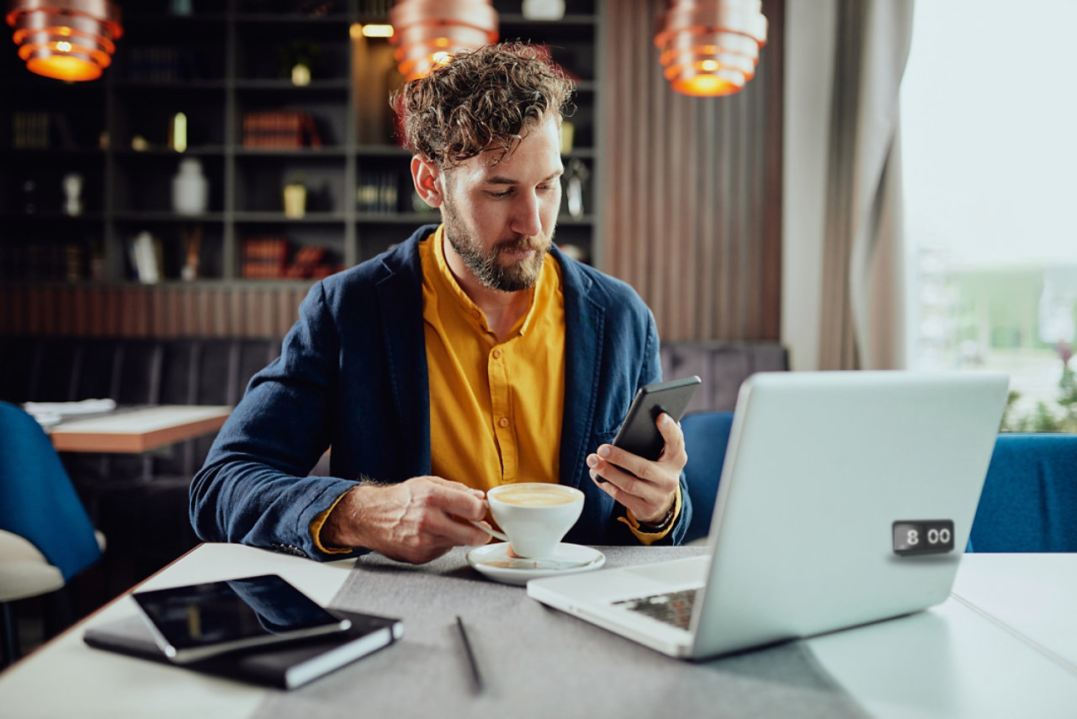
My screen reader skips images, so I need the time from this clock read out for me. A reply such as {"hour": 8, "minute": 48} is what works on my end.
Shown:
{"hour": 8, "minute": 0}
